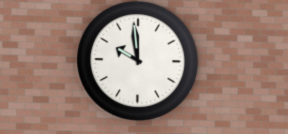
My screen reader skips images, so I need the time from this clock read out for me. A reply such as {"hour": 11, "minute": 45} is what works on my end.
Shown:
{"hour": 9, "minute": 59}
